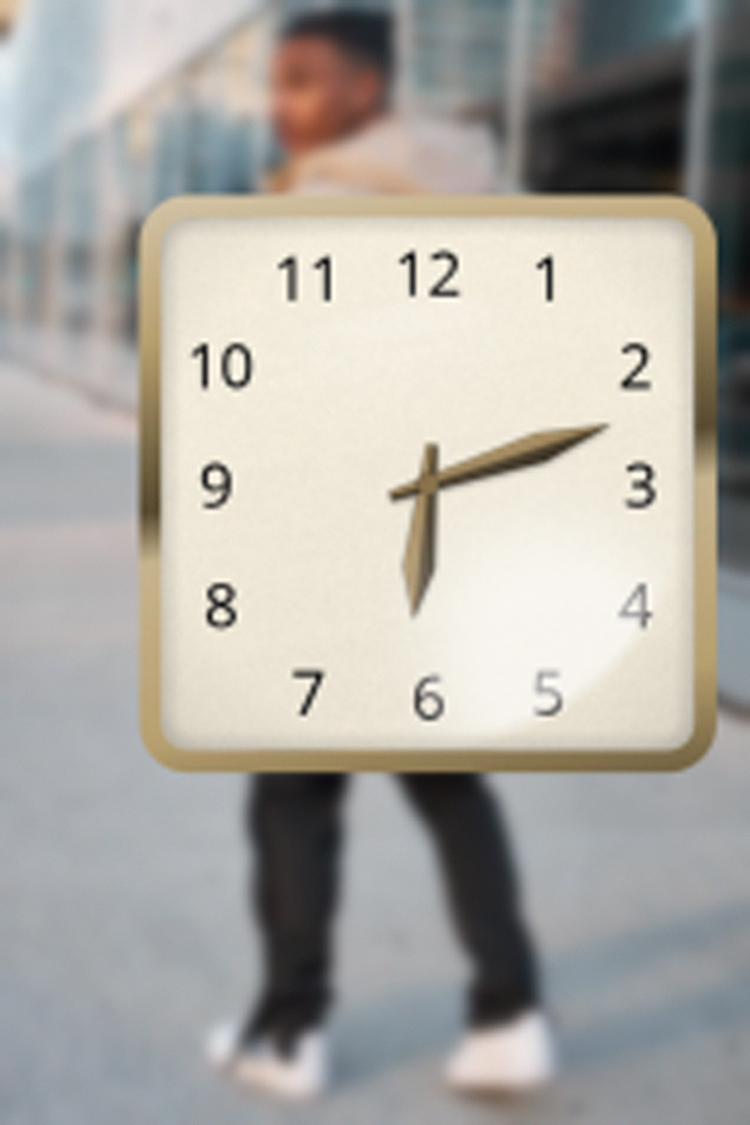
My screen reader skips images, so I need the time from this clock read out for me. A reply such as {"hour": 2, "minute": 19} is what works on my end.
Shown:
{"hour": 6, "minute": 12}
